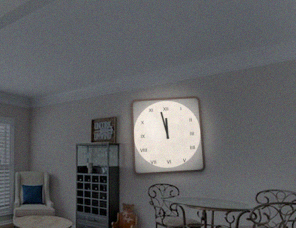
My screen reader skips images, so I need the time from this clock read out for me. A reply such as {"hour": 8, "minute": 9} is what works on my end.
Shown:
{"hour": 11, "minute": 58}
